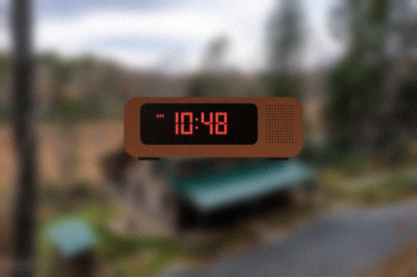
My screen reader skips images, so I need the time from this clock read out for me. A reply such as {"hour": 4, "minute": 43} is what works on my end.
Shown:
{"hour": 10, "minute": 48}
